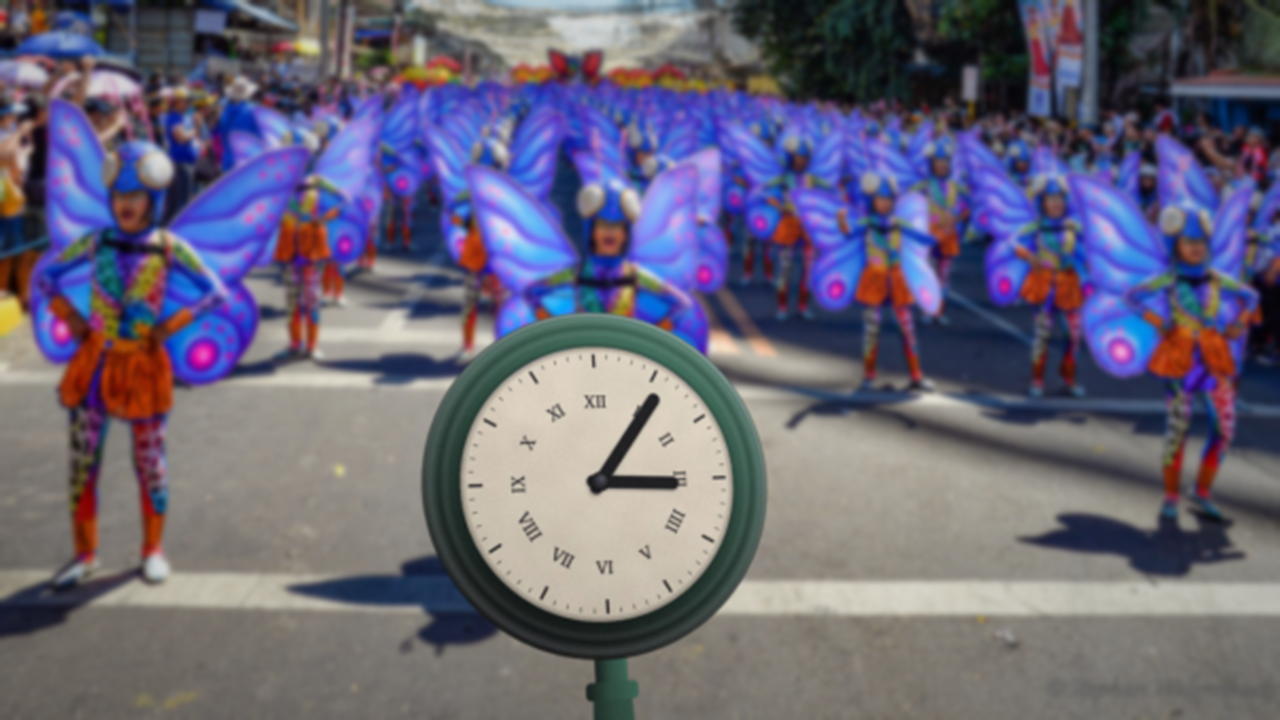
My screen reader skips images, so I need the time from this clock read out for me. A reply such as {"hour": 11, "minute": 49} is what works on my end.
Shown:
{"hour": 3, "minute": 6}
